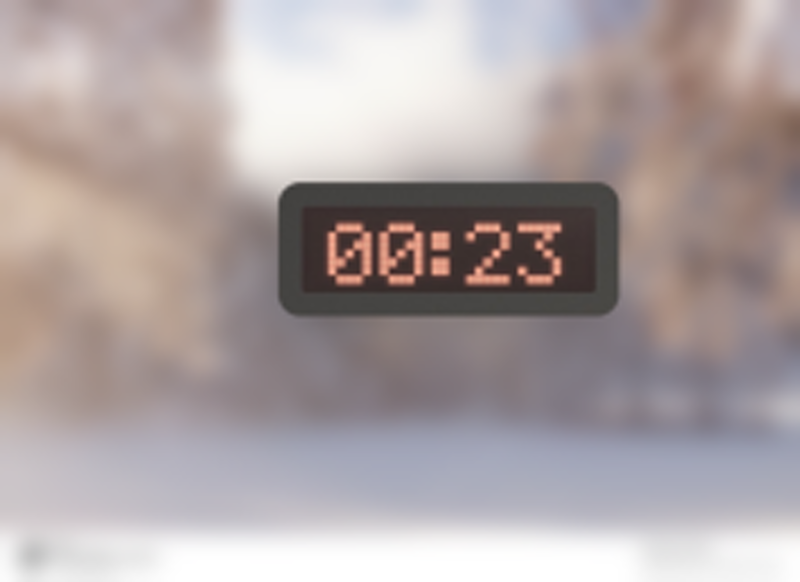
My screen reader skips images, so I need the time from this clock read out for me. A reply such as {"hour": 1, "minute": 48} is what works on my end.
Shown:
{"hour": 0, "minute": 23}
